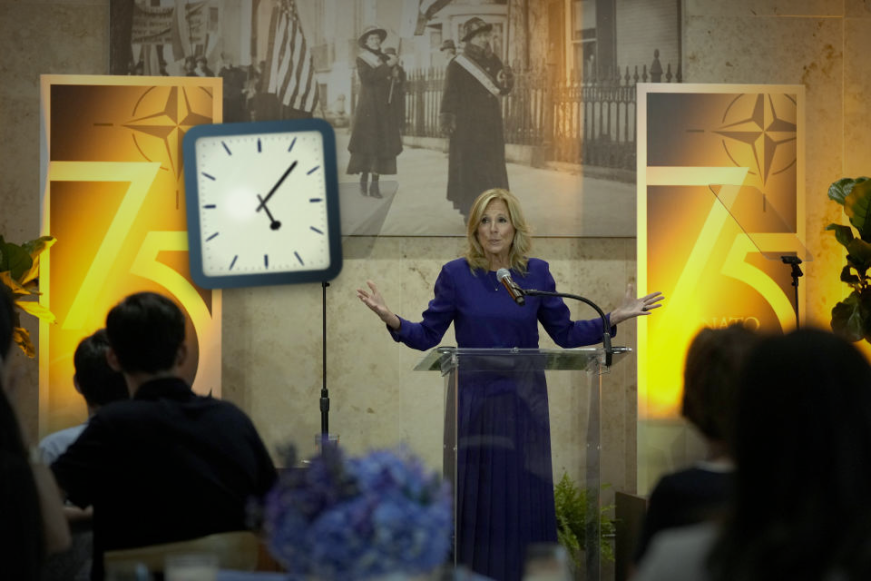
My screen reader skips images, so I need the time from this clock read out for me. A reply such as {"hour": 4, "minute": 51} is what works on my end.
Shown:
{"hour": 5, "minute": 7}
